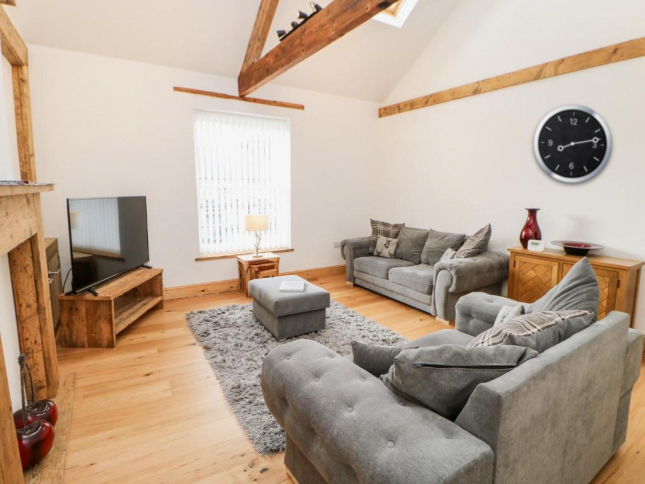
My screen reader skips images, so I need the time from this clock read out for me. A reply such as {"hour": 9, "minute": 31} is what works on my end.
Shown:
{"hour": 8, "minute": 13}
